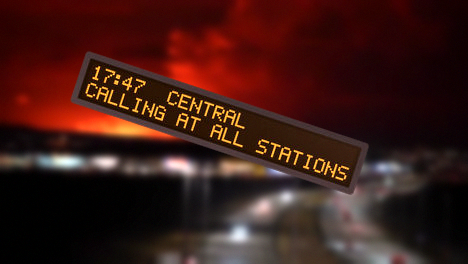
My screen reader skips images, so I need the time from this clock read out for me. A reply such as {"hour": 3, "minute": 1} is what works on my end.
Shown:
{"hour": 17, "minute": 47}
